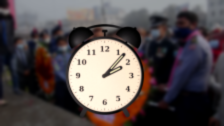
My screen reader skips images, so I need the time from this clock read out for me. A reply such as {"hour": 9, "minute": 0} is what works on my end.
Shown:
{"hour": 2, "minute": 7}
